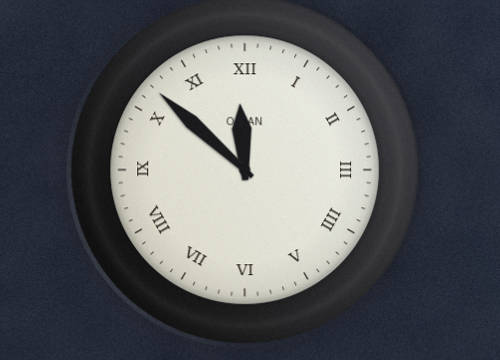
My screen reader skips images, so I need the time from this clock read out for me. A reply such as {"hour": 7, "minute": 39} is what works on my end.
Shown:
{"hour": 11, "minute": 52}
